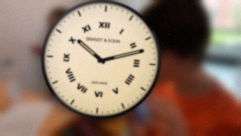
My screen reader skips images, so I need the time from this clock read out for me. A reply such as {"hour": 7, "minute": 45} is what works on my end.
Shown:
{"hour": 10, "minute": 12}
